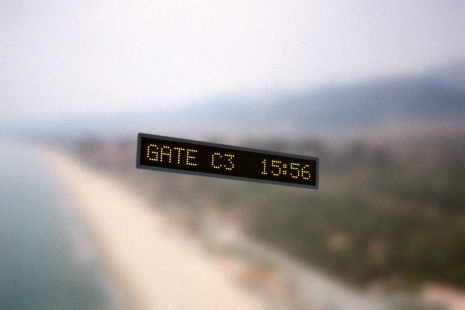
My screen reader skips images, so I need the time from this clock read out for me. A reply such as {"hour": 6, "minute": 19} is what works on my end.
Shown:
{"hour": 15, "minute": 56}
